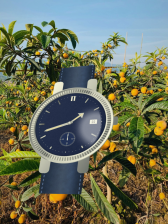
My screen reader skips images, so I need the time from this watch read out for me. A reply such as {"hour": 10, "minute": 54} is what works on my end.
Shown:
{"hour": 1, "minute": 42}
